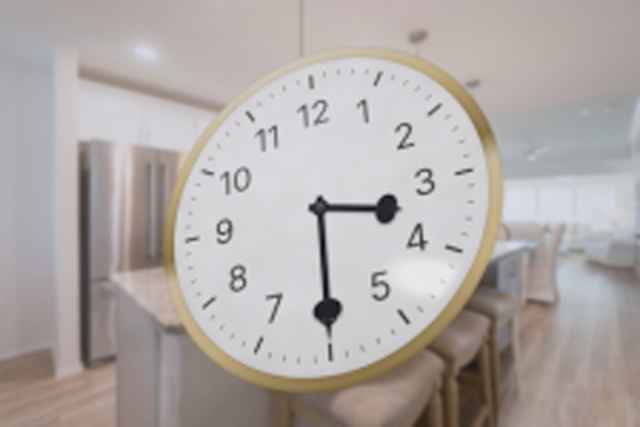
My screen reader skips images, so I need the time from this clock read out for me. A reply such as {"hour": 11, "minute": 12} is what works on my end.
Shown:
{"hour": 3, "minute": 30}
